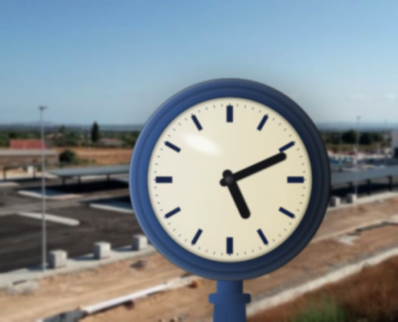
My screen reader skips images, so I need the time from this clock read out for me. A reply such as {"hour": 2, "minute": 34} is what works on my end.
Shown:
{"hour": 5, "minute": 11}
